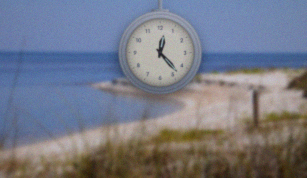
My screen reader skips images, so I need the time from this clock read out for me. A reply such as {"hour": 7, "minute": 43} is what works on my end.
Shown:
{"hour": 12, "minute": 23}
